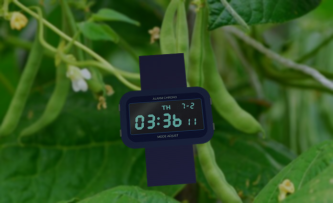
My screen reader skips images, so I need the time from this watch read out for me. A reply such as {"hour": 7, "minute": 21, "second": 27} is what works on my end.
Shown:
{"hour": 3, "minute": 36, "second": 11}
